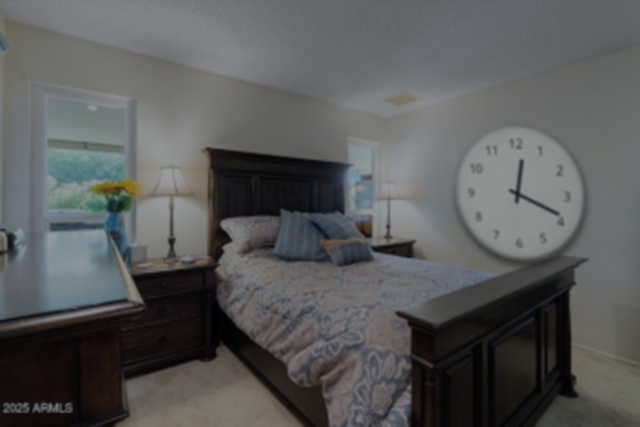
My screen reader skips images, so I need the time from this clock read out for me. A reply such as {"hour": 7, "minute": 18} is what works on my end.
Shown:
{"hour": 12, "minute": 19}
